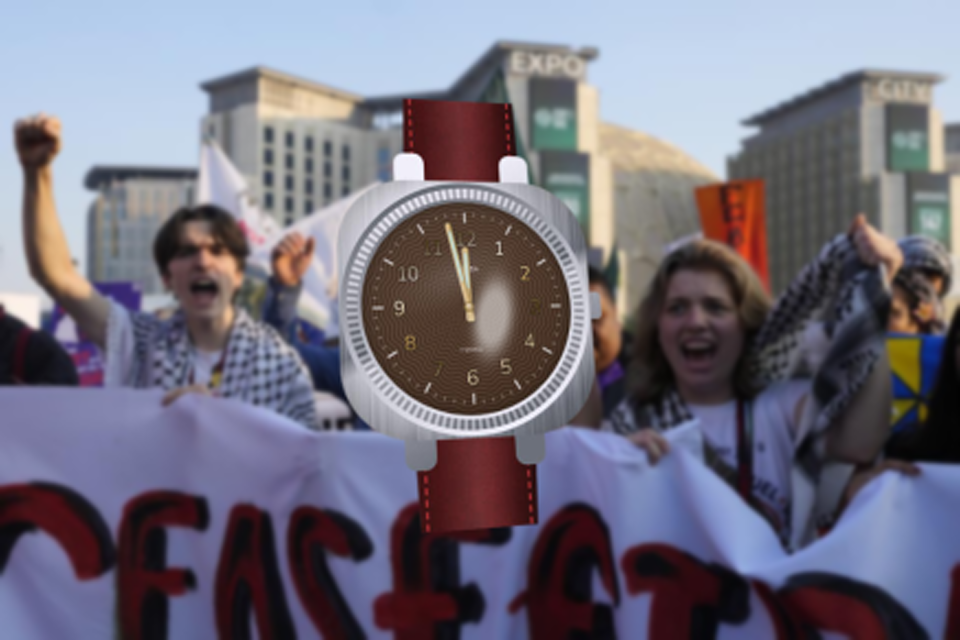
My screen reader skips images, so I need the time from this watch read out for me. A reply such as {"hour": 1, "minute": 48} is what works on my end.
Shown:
{"hour": 11, "minute": 58}
